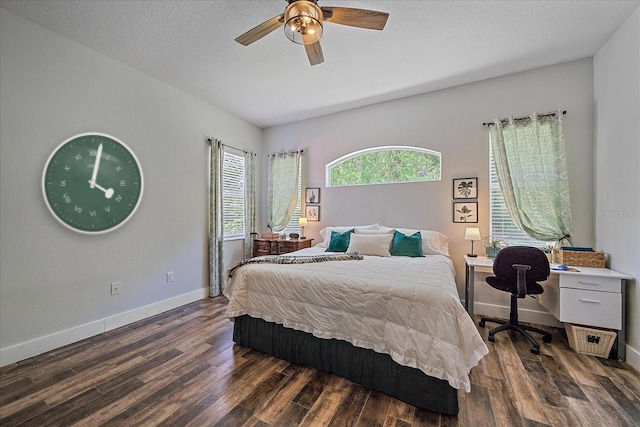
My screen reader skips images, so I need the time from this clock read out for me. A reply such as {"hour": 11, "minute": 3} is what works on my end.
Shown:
{"hour": 4, "minute": 2}
